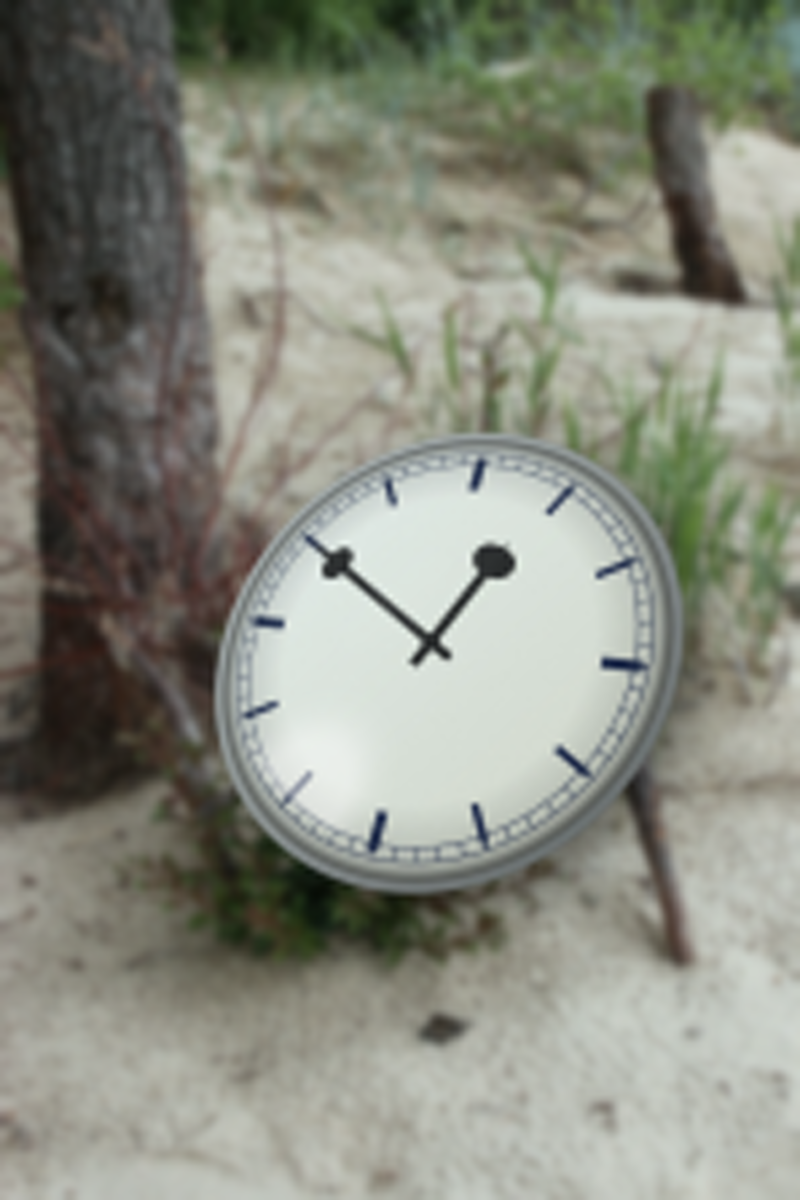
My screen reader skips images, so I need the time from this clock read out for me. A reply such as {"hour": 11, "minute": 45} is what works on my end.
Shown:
{"hour": 12, "minute": 50}
